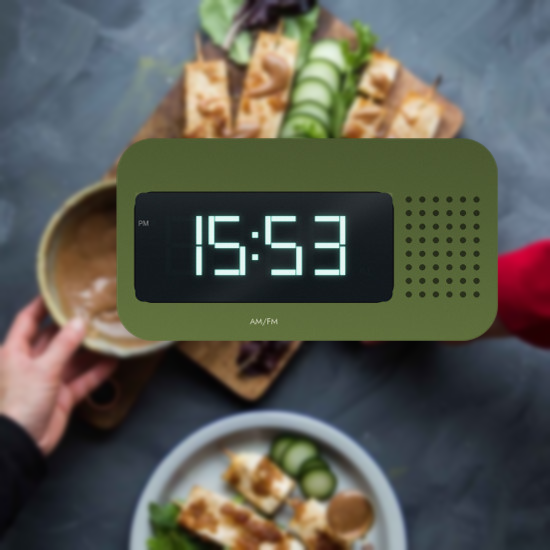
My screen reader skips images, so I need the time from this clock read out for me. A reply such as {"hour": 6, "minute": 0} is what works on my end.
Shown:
{"hour": 15, "minute": 53}
